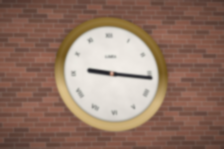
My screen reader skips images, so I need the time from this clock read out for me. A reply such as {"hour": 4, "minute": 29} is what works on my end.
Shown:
{"hour": 9, "minute": 16}
